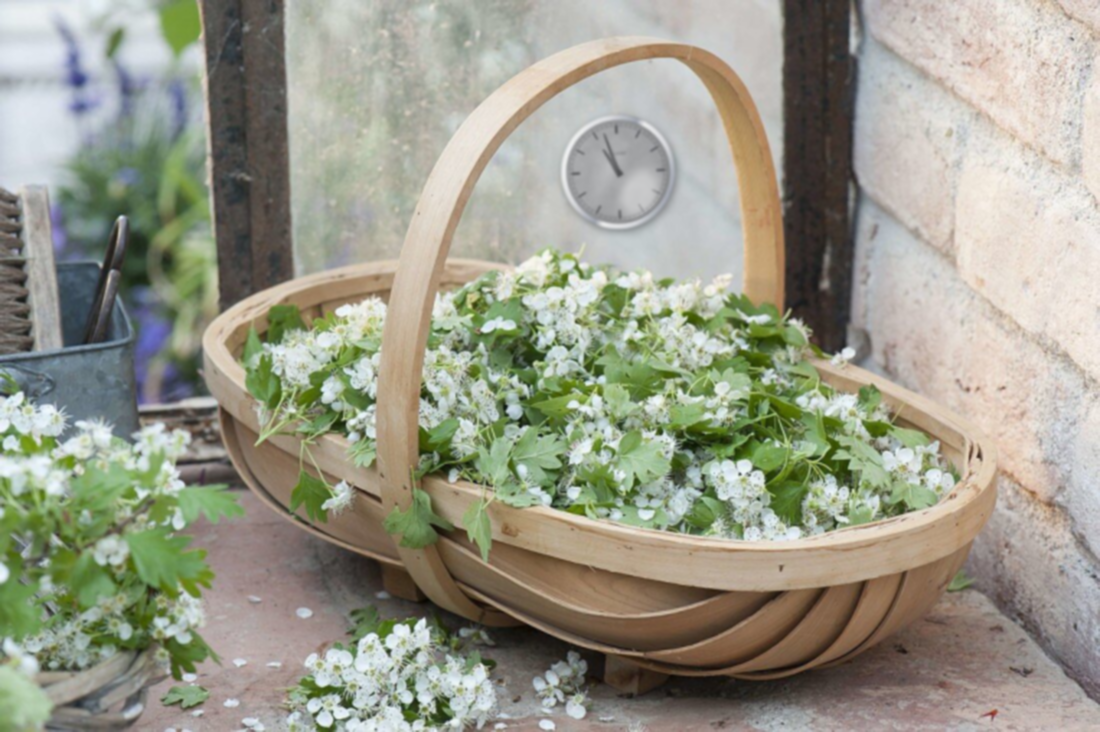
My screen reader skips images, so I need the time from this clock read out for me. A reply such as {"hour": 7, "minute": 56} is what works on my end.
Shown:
{"hour": 10, "minute": 57}
